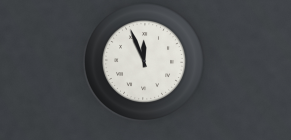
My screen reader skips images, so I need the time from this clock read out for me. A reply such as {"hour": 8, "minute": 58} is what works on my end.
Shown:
{"hour": 11, "minute": 56}
